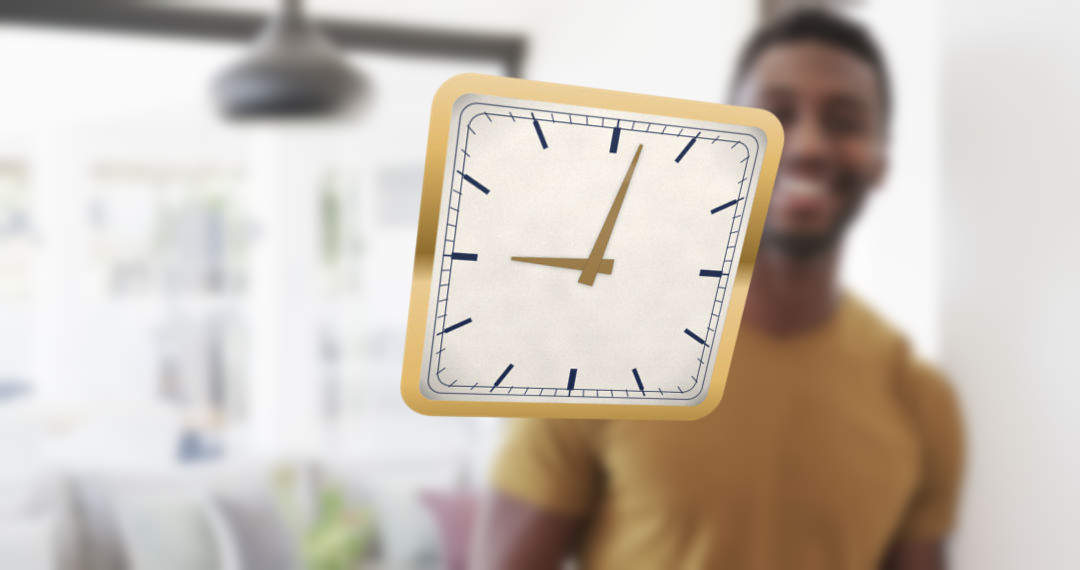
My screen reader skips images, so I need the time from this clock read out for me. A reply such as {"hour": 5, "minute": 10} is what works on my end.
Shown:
{"hour": 9, "minute": 2}
